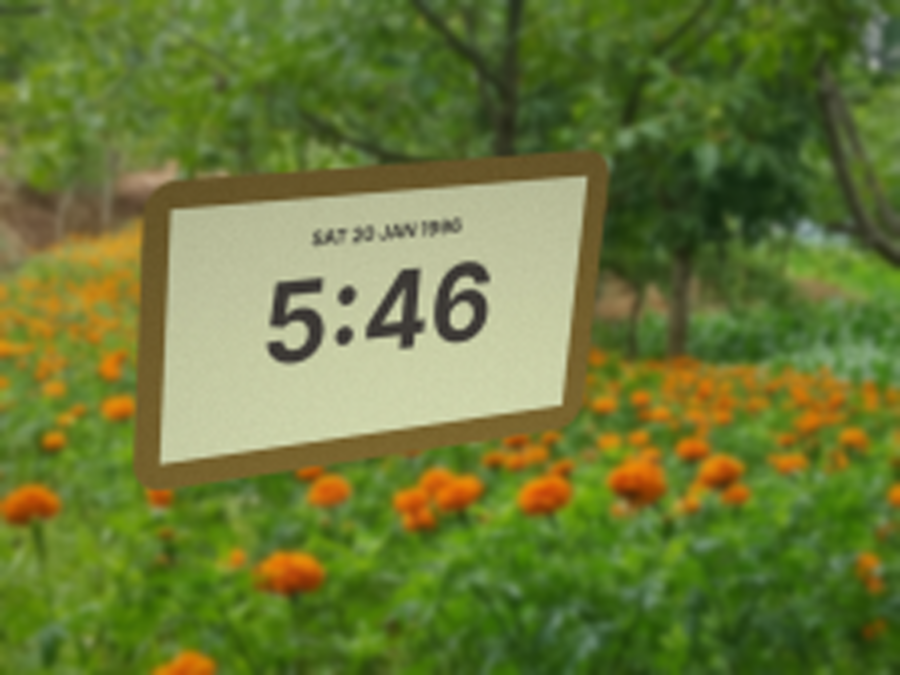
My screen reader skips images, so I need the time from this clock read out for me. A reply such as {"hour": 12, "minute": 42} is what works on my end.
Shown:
{"hour": 5, "minute": 46}
